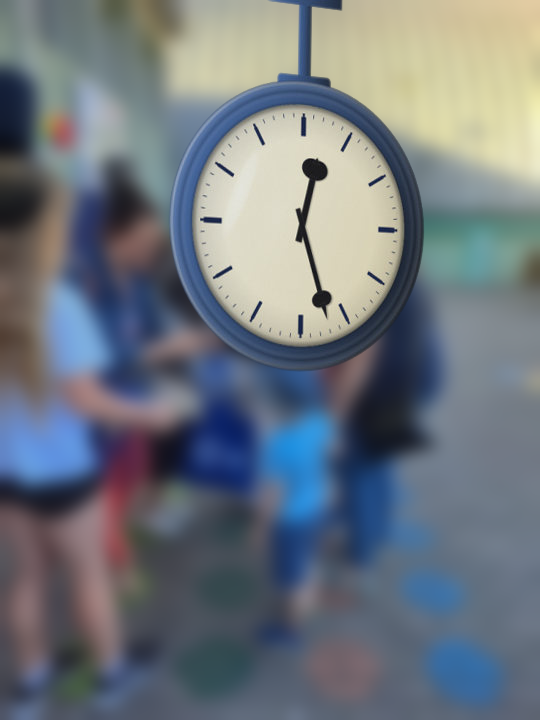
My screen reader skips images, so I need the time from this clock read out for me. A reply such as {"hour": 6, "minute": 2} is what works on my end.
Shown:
{"hour": 12, "minute": 27}
